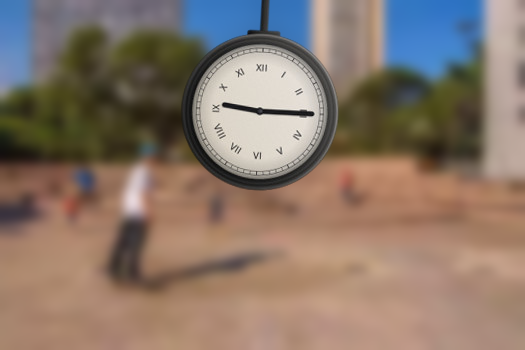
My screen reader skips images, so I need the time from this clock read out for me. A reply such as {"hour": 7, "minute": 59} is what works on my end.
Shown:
{"hour": 9, "minute": 15}
